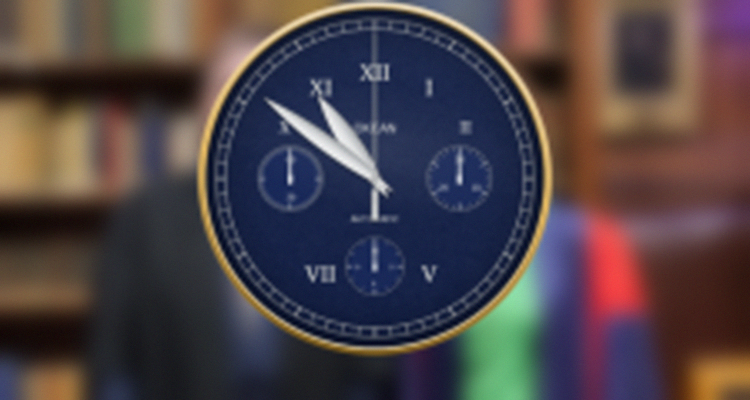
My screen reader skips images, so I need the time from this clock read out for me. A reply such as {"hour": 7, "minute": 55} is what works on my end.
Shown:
{"hour": 10, "minute": 51}
